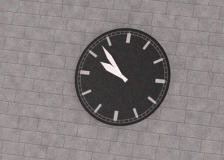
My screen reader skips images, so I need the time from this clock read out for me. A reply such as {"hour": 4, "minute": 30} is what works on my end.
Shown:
{"hour": 9, "minute": 53}
